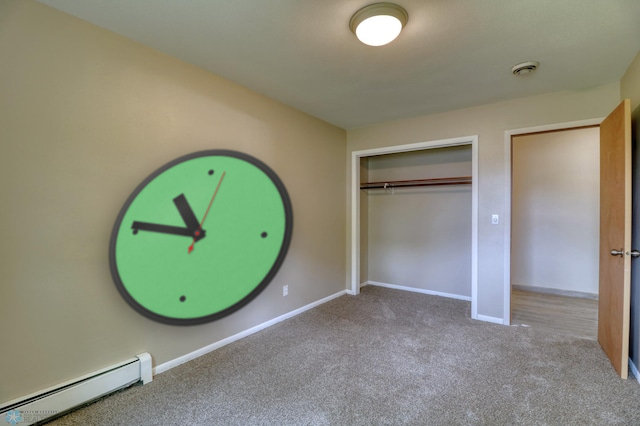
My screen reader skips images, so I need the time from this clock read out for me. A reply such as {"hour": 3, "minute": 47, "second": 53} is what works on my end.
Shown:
{"hour": 10, "minute": 46, "second": 2}
